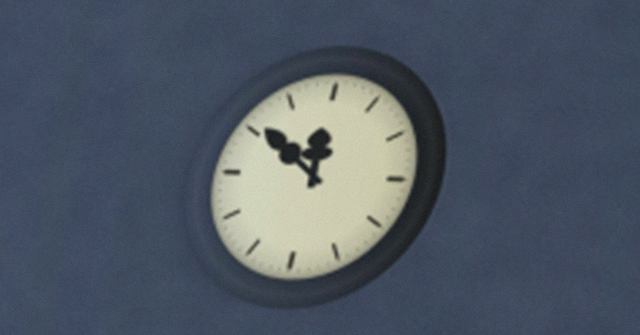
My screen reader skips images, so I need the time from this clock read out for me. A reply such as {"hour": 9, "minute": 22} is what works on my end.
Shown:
{"hour": 11, "minute": 51}
